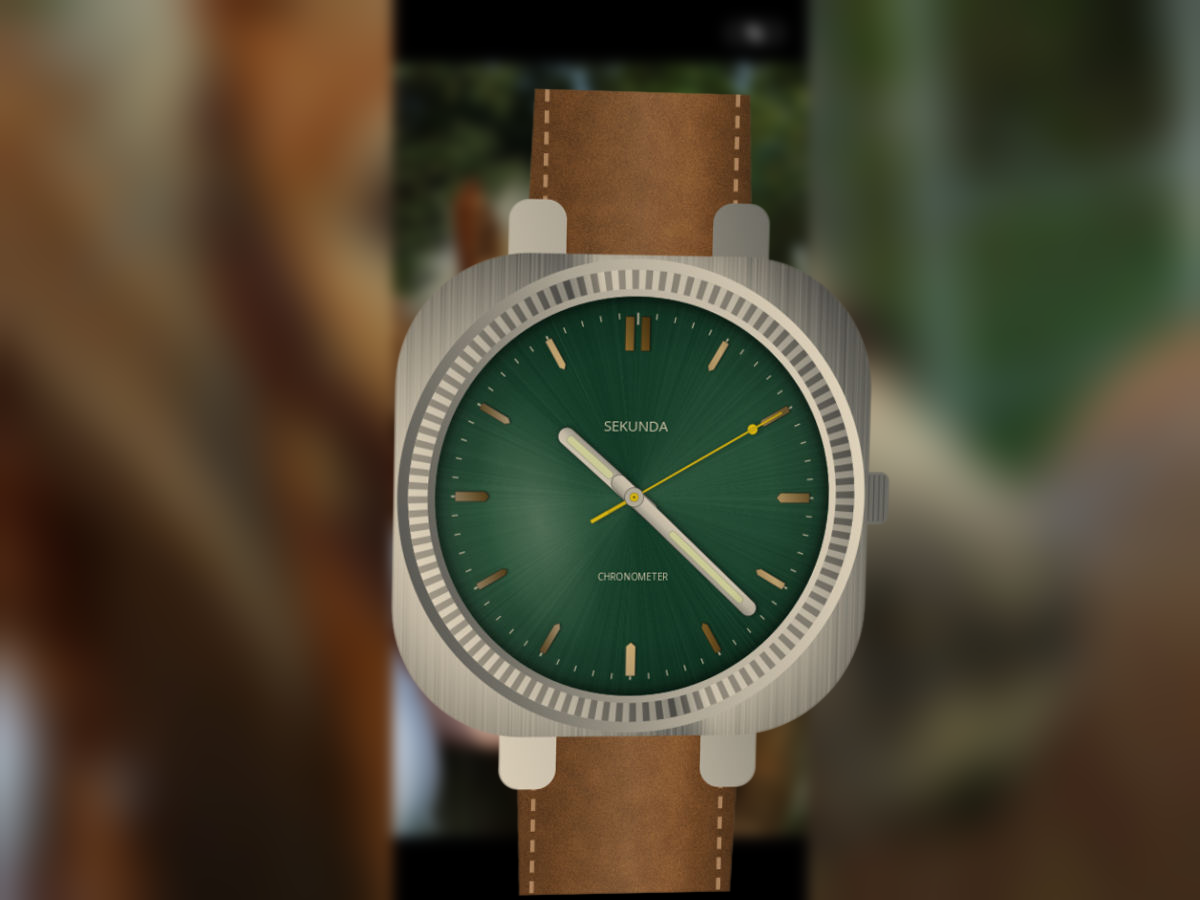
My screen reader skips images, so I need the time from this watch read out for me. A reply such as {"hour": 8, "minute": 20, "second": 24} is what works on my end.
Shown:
{"hour": 10, "minute": 22, "second": 10}
